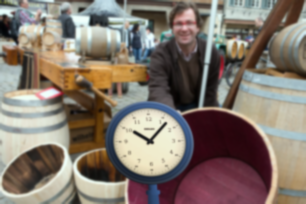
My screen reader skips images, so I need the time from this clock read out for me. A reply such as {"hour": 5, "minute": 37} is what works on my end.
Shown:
{"hour": 10, "minute": 7}
